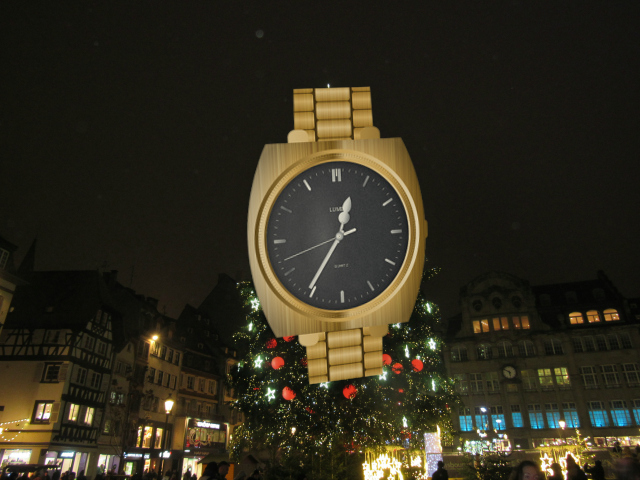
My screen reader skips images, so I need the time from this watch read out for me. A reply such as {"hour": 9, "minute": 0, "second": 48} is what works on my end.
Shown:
{"hour": 12, "minute": 35, "second": 42}
